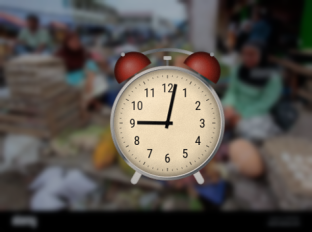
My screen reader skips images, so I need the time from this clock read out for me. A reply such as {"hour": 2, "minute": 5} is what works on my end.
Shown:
{"hour": 9, "minute": 2}
